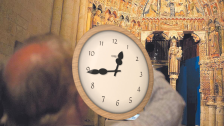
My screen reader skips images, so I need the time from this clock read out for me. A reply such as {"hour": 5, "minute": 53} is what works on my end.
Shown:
{"hour": 12, "minute": 44}
